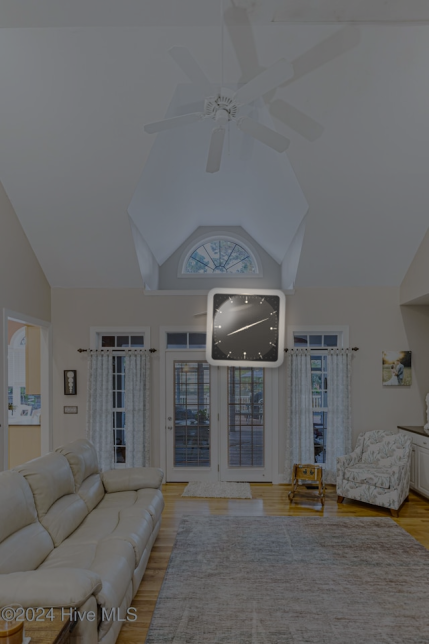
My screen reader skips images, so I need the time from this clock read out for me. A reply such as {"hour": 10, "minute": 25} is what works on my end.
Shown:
{"hour": 8, "minute": 11}
